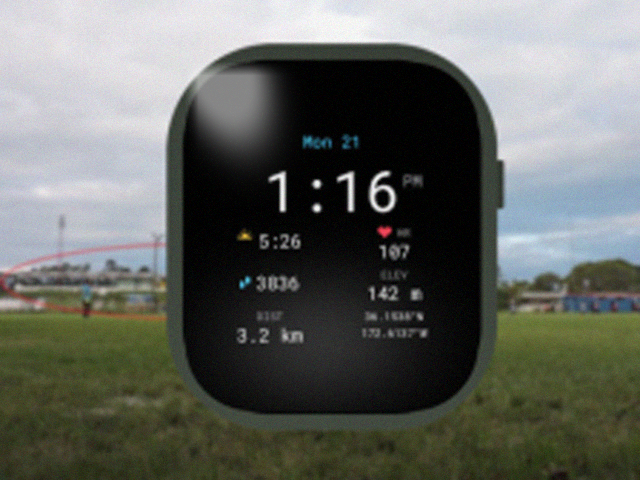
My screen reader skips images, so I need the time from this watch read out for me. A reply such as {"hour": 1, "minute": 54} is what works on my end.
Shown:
{"hour": 1, "minute": 16}
